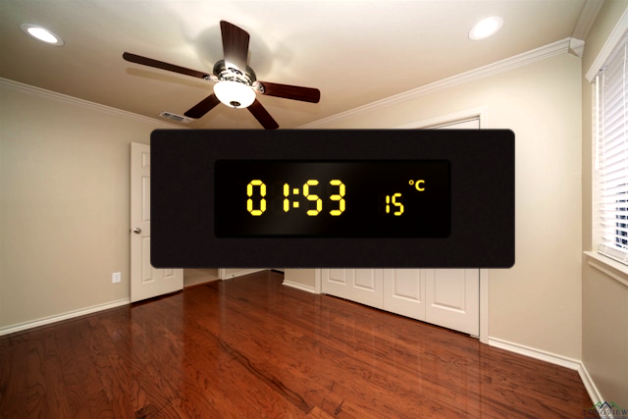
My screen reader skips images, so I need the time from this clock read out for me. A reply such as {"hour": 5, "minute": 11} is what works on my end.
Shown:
{"hour": 1, "minute": 53}
